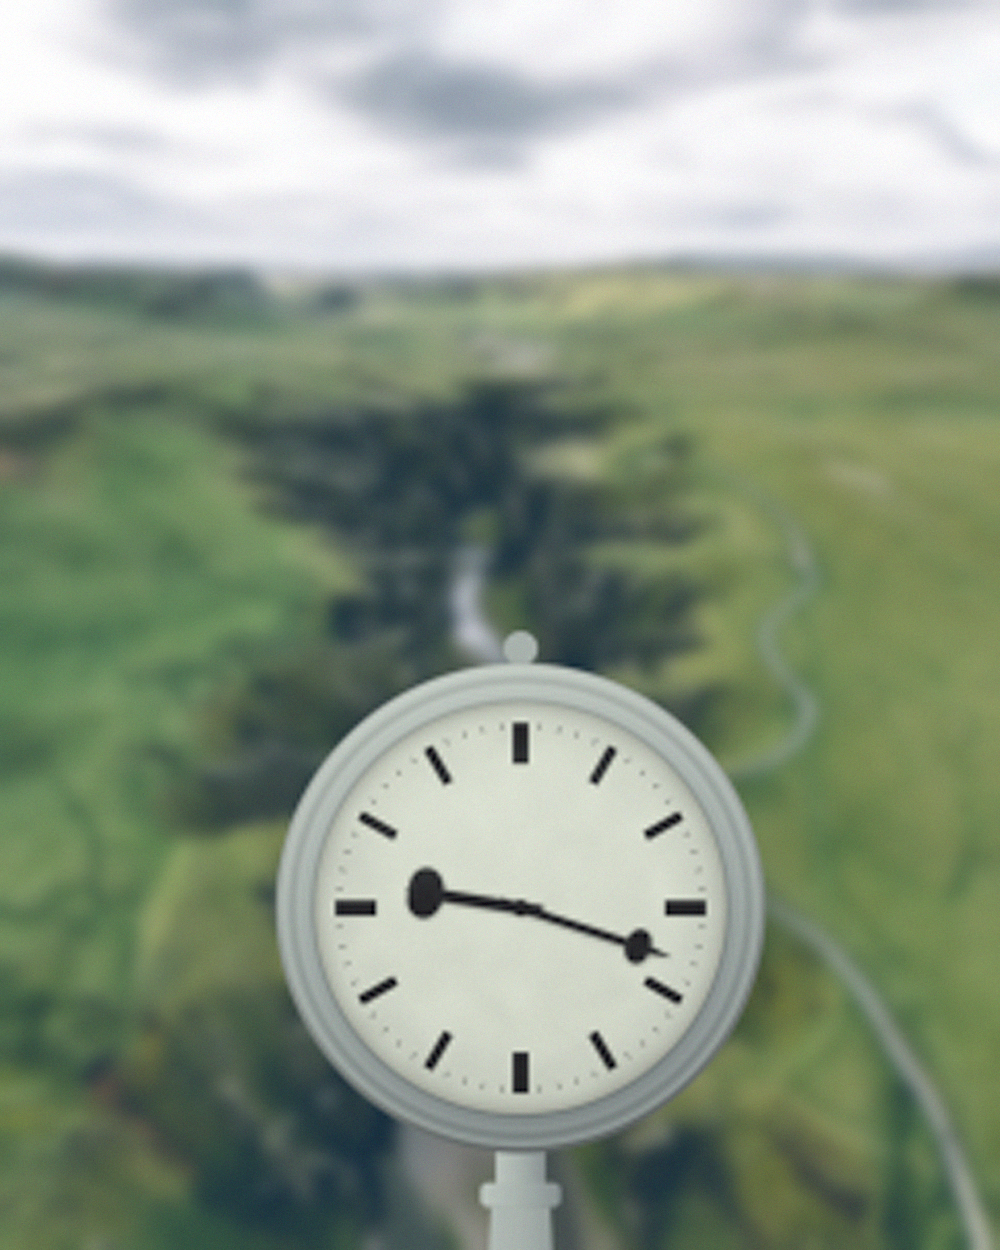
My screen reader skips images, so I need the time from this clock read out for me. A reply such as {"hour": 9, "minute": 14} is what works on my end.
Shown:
{"hour": 9, "minute": 18}
